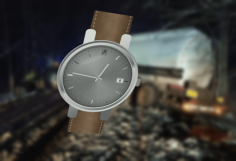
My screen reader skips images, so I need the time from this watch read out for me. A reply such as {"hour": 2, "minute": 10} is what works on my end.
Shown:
{"hour": 12, "minute": 46}
